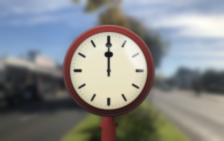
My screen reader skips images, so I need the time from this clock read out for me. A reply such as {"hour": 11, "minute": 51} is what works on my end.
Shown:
{"hour": 12, "minute": 0}
